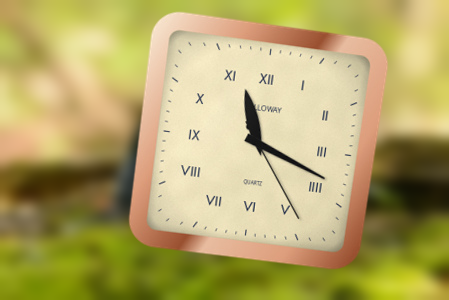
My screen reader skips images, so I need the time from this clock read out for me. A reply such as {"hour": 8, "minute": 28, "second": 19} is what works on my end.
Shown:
{"hour": 11, "minute": 18, "second": 24}
